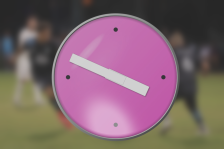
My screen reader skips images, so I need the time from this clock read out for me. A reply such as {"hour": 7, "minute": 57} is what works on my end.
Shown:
{"hour": 3, "minute": 49}
